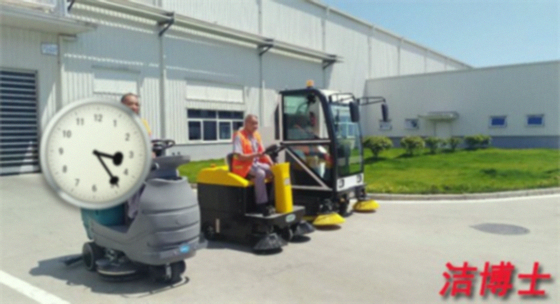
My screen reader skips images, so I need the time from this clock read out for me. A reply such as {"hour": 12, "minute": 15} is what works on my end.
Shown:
{"hour": 3, "minute": 24}
